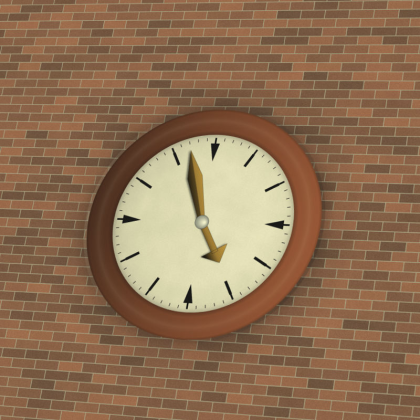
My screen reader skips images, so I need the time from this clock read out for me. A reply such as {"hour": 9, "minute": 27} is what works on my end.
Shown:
{"hour": 4, "minute": 57}
